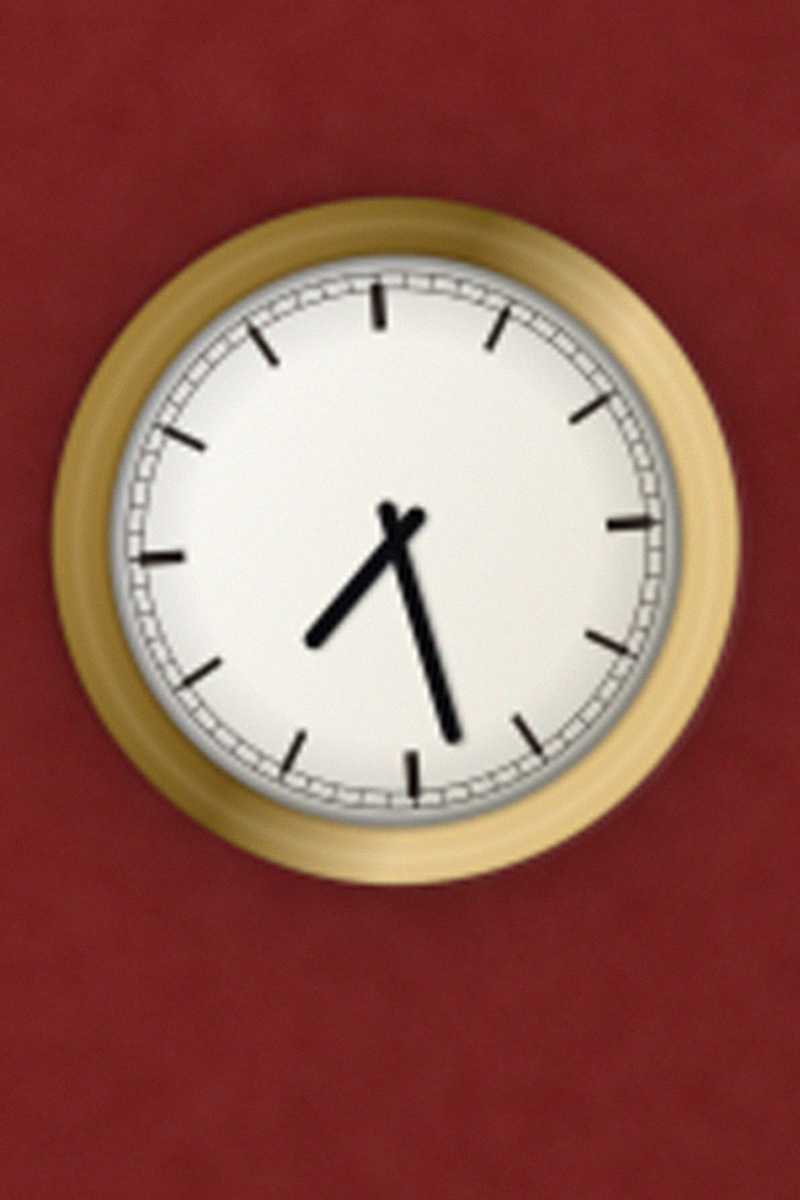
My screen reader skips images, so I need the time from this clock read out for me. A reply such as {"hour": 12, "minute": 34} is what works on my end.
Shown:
{"hour": 7, "minute": 28}
